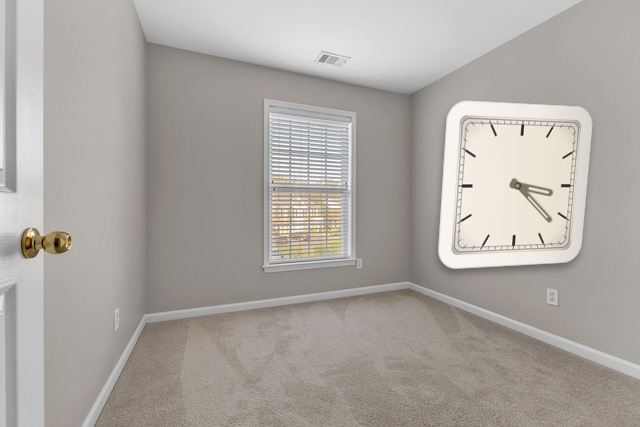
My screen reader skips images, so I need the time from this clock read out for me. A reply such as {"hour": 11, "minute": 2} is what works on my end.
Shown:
{"hour": 3, "minute": 22}
